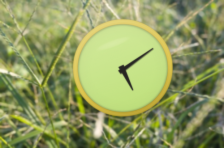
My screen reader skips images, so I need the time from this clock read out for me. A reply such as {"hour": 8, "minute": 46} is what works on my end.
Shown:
{"hour": 5, "minute": 9}
